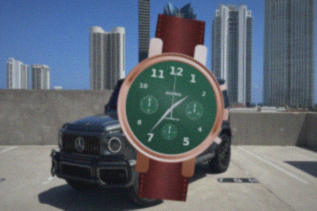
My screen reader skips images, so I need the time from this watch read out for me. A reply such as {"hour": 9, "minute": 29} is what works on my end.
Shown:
{"hour": 1, "minute": 36}
